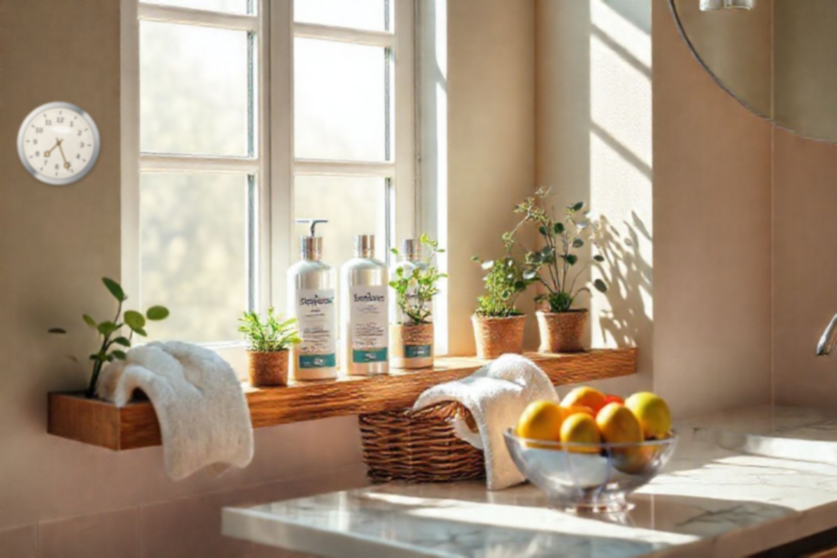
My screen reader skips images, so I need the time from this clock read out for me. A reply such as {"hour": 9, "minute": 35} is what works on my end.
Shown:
{"hour": 7, "minute": 26}
